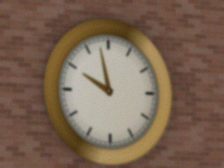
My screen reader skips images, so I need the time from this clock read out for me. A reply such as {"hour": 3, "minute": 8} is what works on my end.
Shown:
{"hour": 9, "minute": 58}
